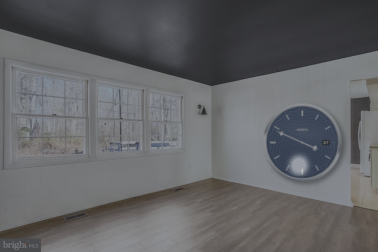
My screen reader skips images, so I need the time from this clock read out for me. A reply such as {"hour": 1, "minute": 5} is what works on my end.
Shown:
{"hour": 3, "minute": 49}
